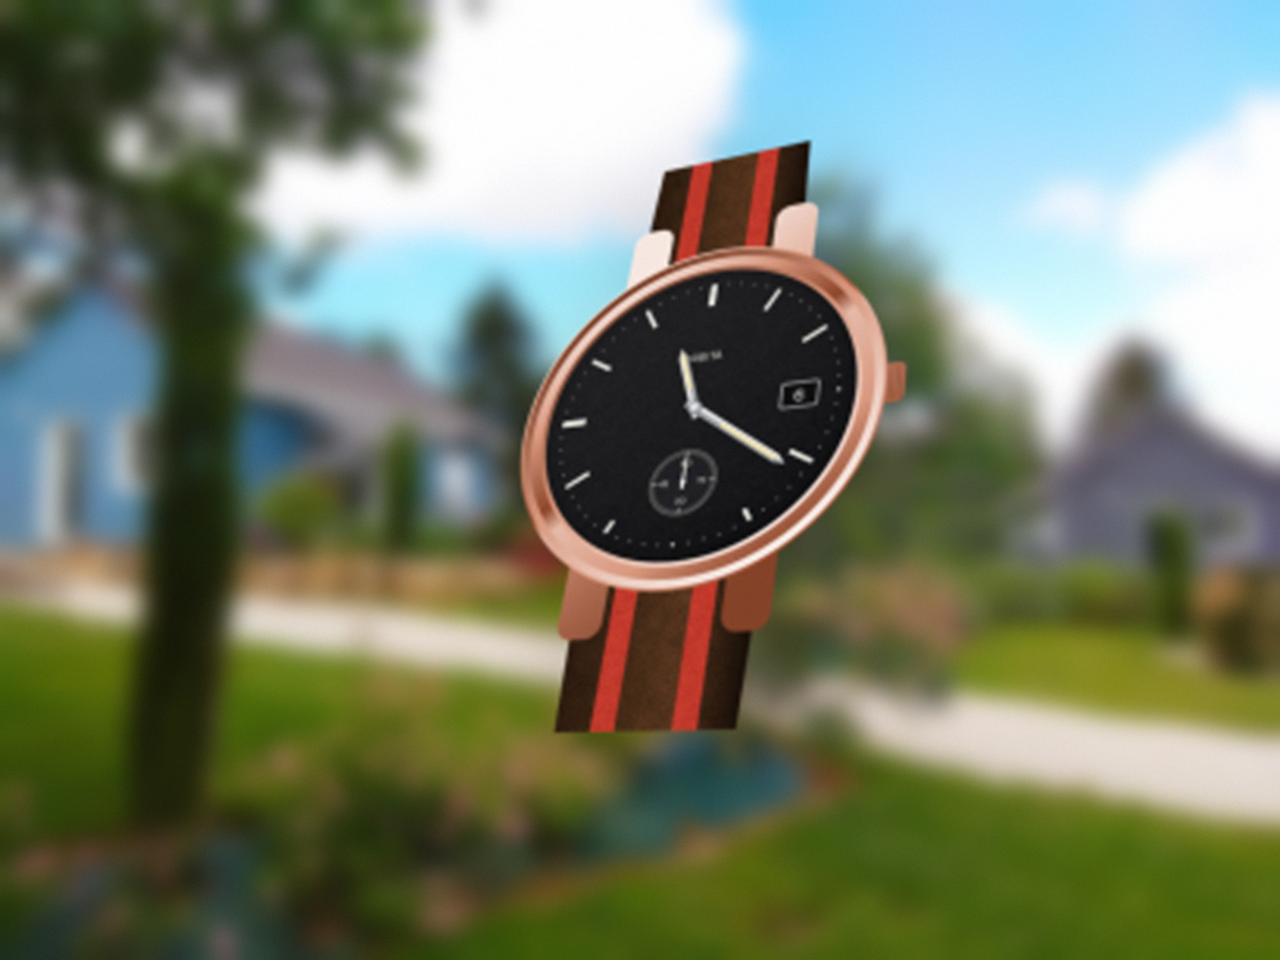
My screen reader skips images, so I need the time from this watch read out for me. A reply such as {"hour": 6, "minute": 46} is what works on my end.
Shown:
{"hour": 11, "minute": 21}
